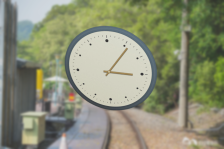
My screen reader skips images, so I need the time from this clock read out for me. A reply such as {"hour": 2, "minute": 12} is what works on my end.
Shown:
{"hour": 3, "minute": 6}
